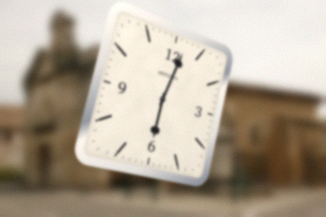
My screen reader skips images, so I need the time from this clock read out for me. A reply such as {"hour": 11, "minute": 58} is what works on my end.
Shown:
{"hour": 6, "minute": 2}
